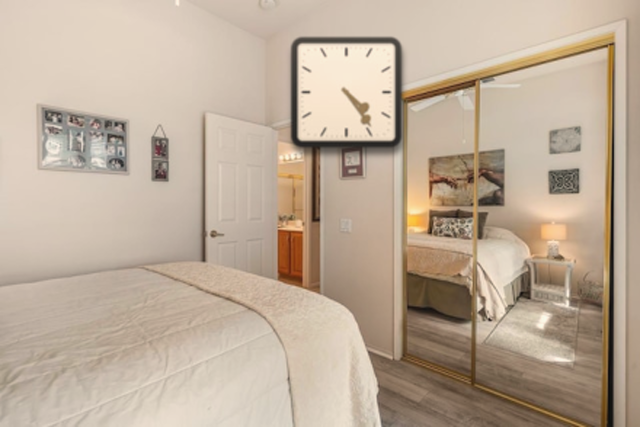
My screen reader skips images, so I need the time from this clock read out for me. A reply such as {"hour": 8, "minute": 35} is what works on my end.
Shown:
{"hour": 4, "minute": 24}
